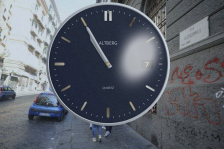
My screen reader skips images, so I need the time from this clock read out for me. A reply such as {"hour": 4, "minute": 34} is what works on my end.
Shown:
{"hour": 10, "minute": 55}
